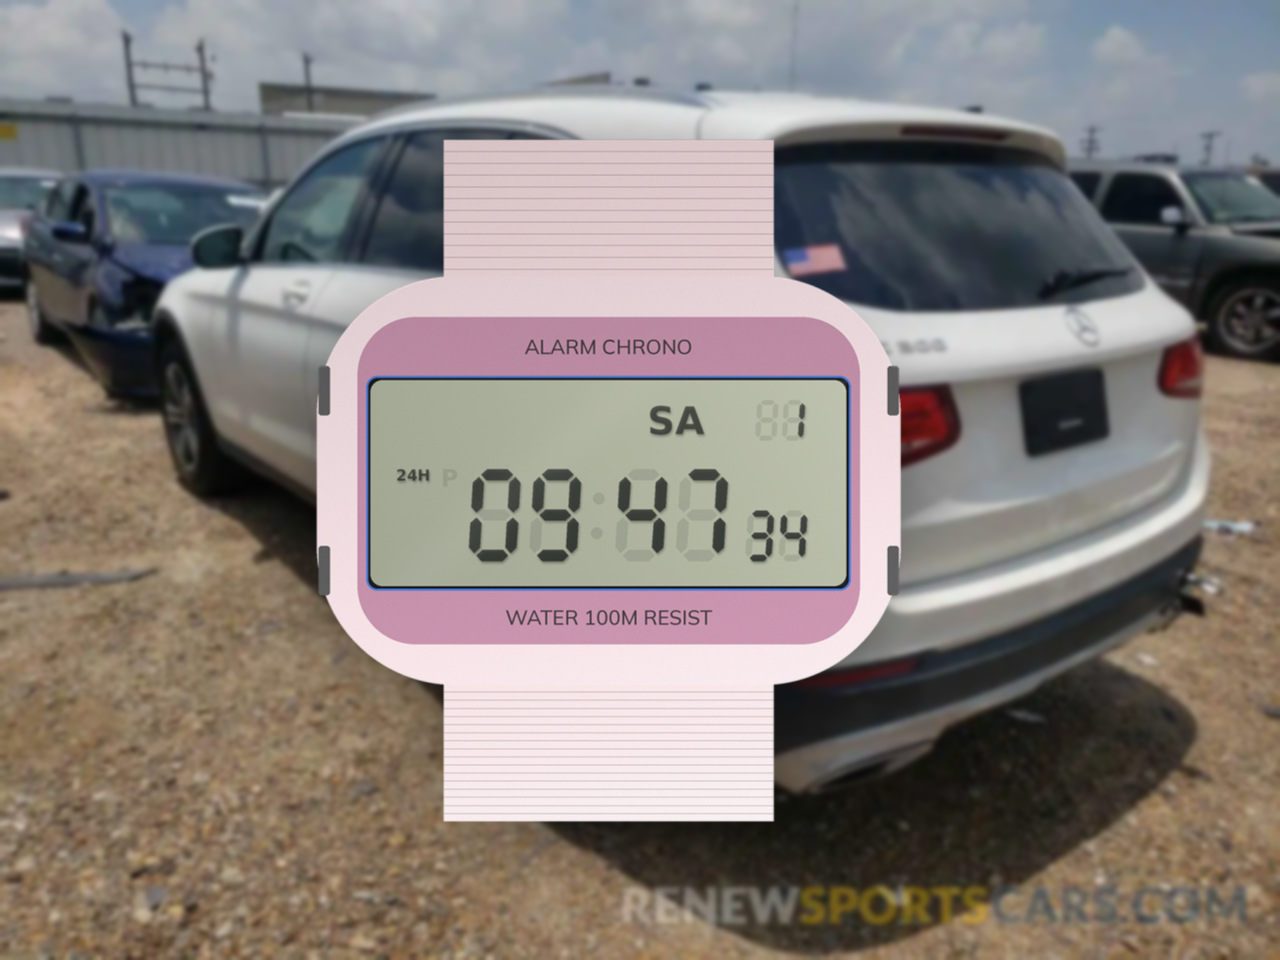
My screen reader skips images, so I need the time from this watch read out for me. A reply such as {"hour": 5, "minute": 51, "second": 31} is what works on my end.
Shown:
{"hour": 9, "minute": 47, "second": 34}
